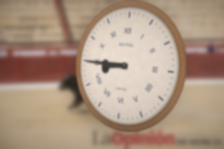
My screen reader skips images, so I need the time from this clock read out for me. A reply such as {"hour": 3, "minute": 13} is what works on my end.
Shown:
{"hour": 8, "minute": 45}
